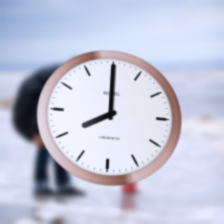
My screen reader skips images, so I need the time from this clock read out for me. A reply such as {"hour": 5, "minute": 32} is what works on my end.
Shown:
{"hour": 8, "minute": 0}
